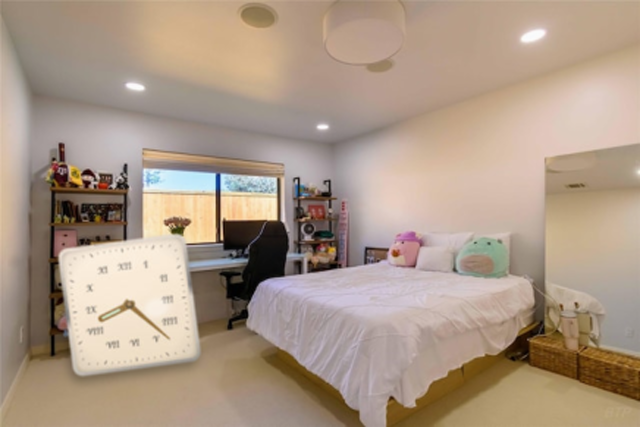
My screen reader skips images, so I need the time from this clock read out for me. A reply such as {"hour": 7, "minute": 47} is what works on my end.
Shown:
{"hour": 8, "minute": 23}
